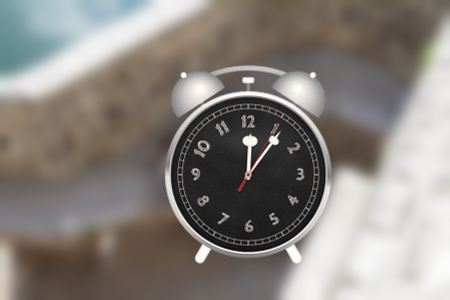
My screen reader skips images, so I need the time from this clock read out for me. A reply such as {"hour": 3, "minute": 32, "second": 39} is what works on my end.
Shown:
{"hour": 12, "minute": 6, "second": 5}
